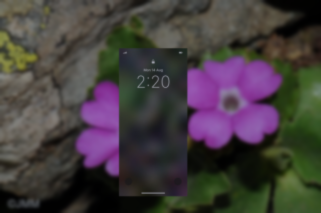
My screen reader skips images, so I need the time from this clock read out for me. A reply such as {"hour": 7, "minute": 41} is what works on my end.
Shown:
{"hour": 2, "minute": 20}
